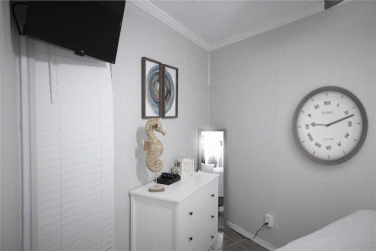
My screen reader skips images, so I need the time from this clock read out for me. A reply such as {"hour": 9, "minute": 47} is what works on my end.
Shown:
{"hour": 9, "minute": 12}
